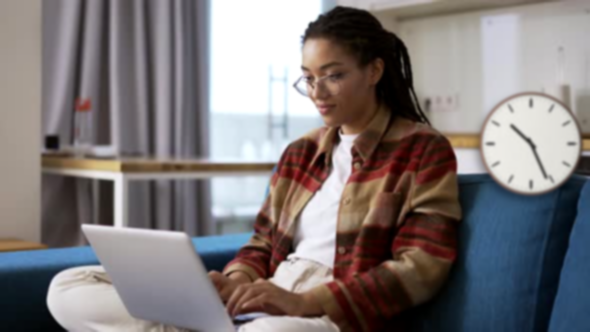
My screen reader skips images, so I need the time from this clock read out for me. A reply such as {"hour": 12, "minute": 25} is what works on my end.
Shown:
{"hour": 10, "minute": 26}
